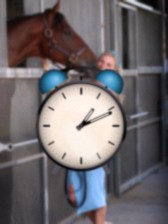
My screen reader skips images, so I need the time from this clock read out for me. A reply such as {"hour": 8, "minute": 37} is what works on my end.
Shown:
{"hour": 1, "minute": 11}
